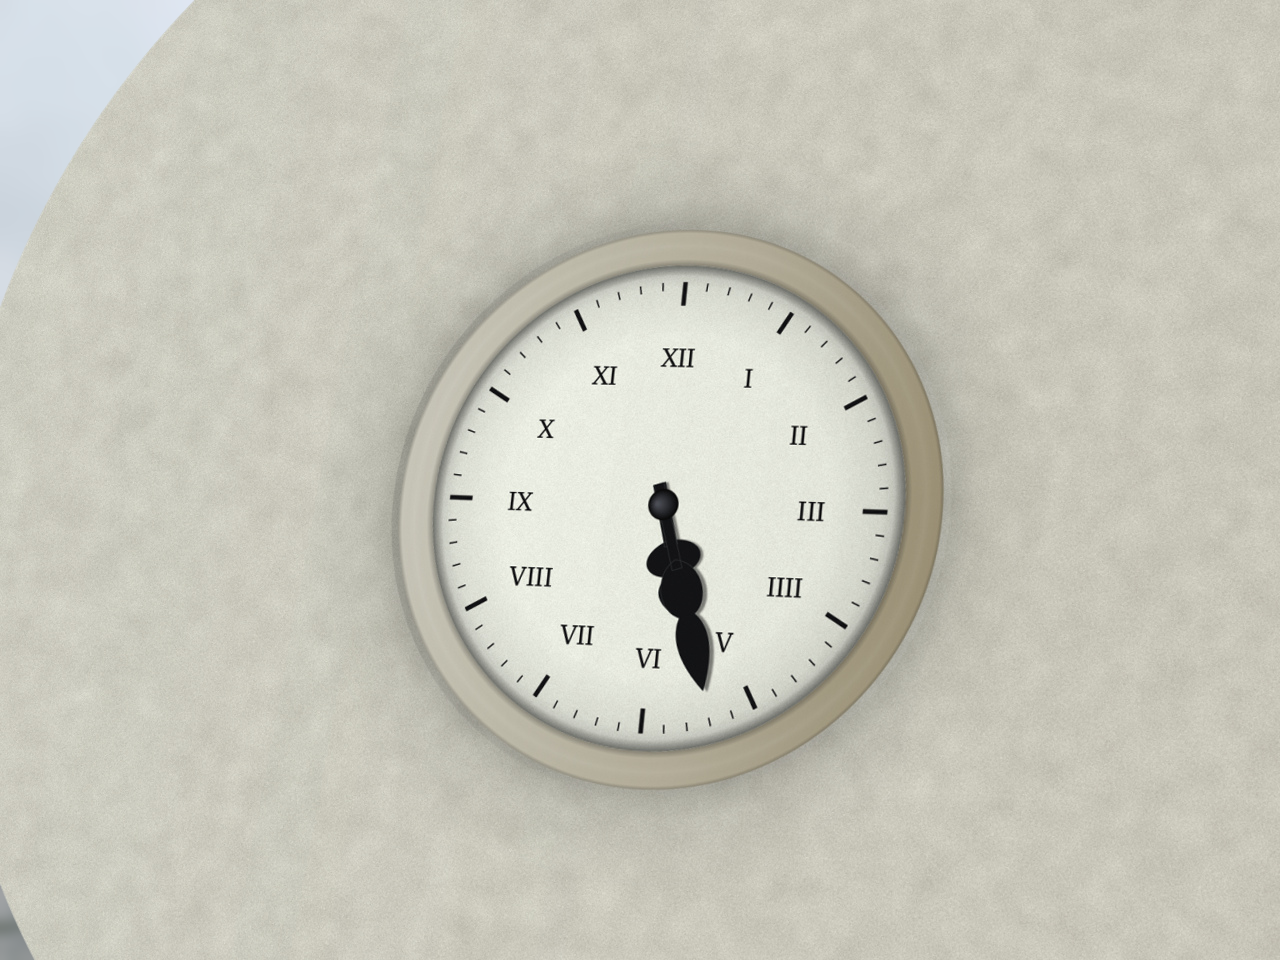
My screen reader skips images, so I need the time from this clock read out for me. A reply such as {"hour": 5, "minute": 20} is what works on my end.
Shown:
{"hour": 5, "minute": 27}
